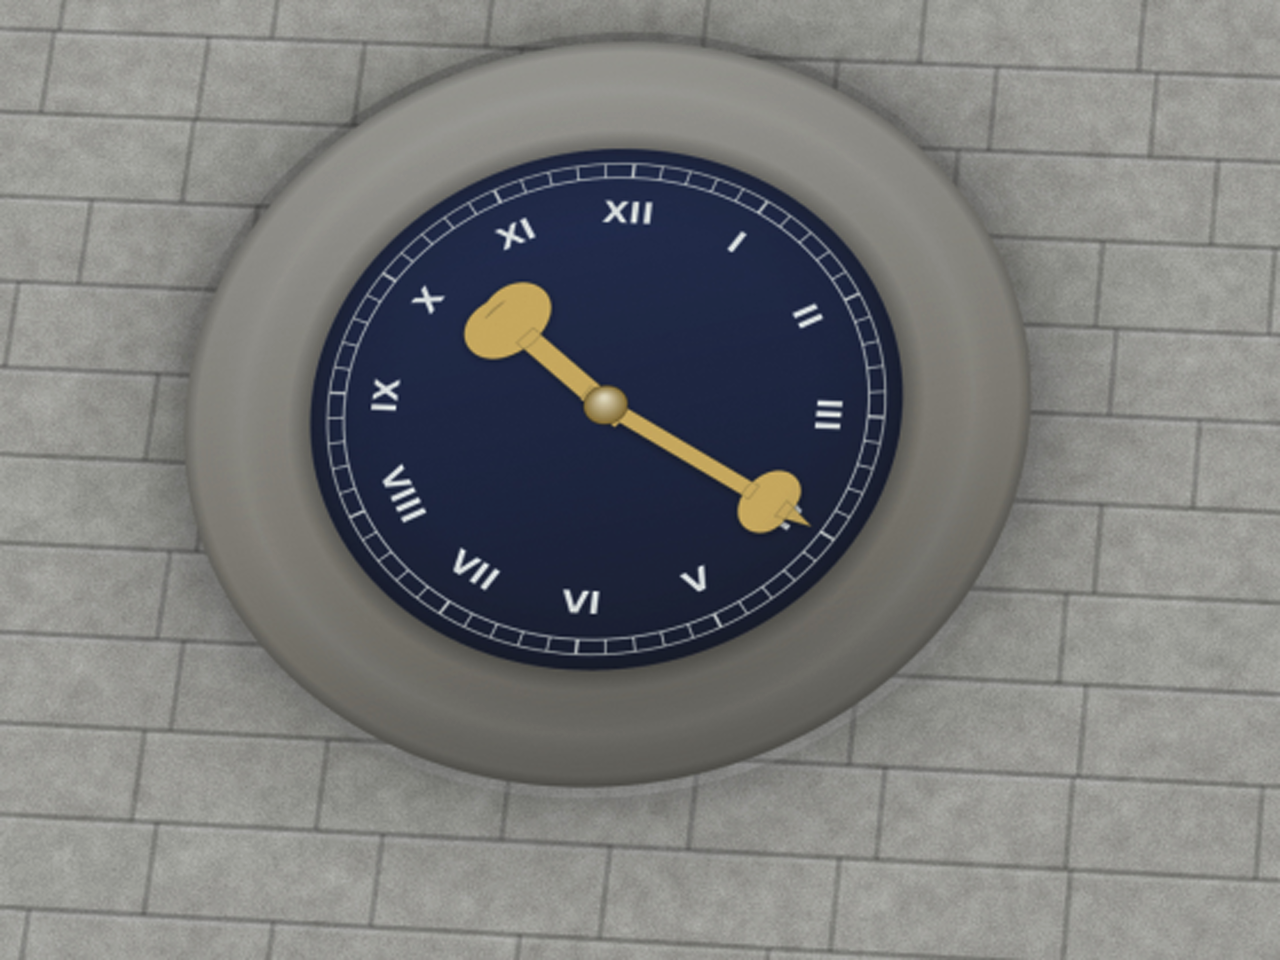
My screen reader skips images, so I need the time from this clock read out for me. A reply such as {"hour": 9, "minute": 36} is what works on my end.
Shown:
{"hour": 10, "minute": 20}
